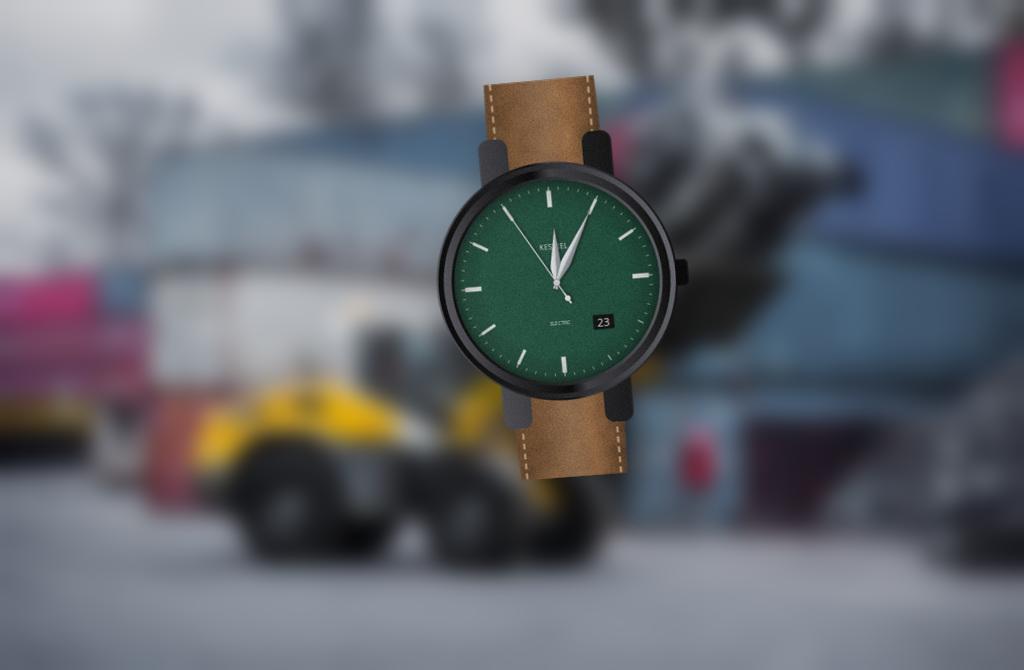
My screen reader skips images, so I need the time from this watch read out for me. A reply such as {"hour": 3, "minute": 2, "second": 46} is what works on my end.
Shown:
{"hour": 12, "minute": 4, "second": 55}
